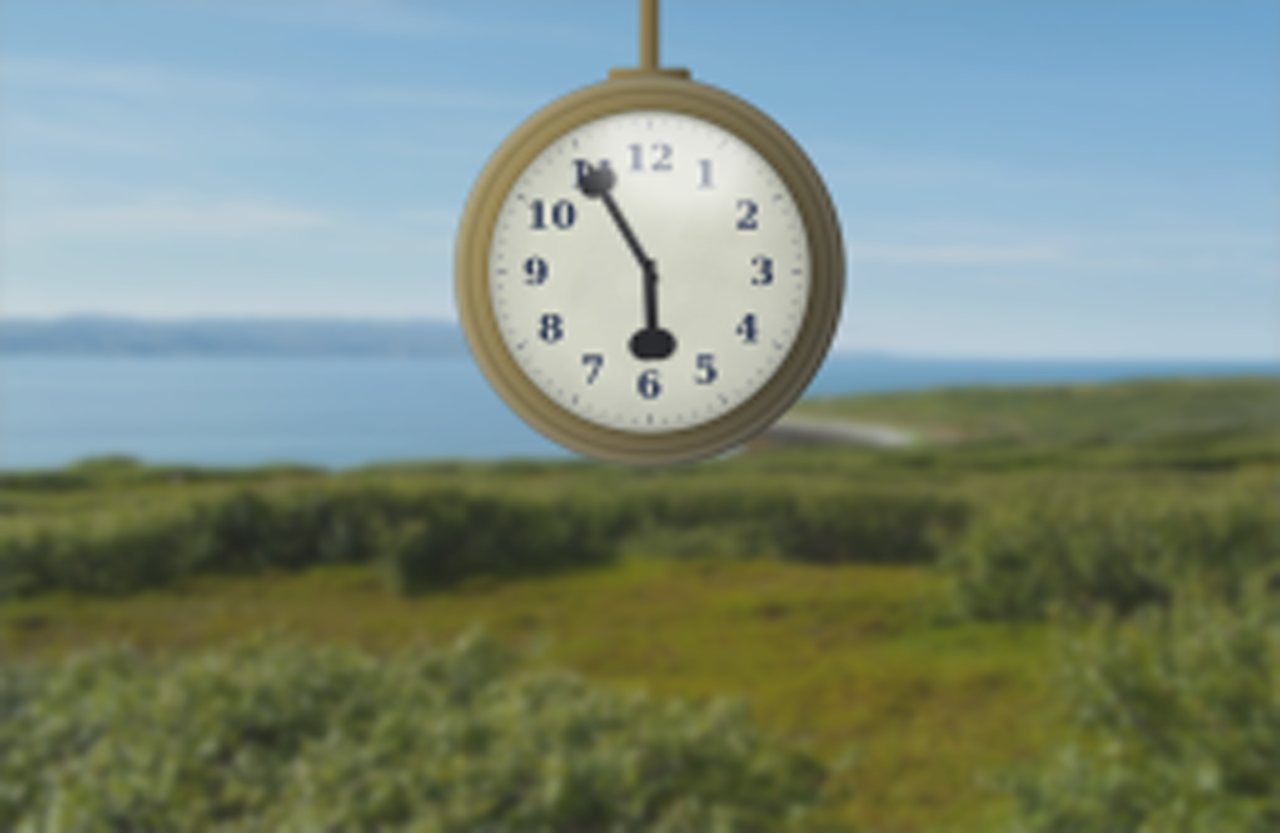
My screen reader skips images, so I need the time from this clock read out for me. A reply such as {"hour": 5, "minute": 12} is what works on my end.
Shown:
{"hour": 5, "minute": 55}
